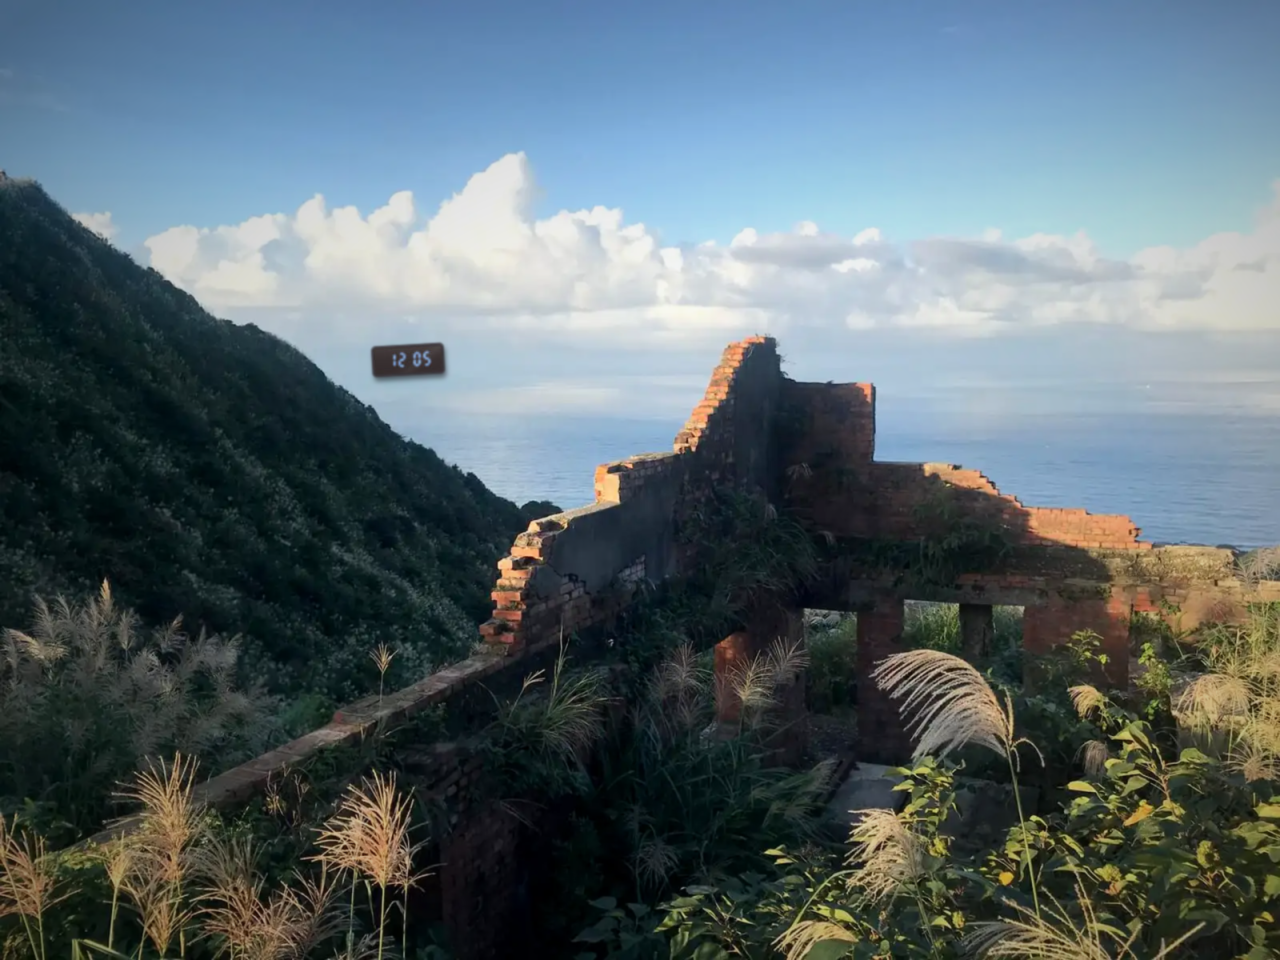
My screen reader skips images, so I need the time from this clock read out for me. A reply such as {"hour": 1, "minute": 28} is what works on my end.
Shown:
{"hour": 12, "minute": 5}
